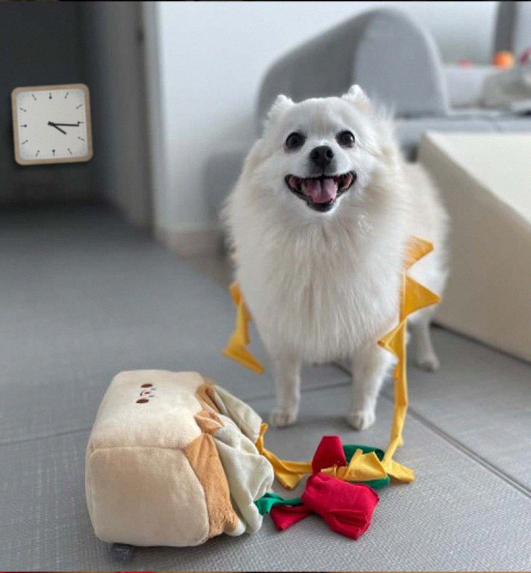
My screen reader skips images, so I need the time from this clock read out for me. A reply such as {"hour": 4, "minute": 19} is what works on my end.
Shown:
{"hour": 4, "minute": 16}
